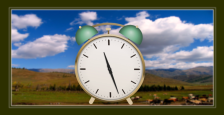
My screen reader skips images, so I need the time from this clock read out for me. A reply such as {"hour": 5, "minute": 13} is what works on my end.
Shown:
{"hour": 11, "minute": 27}
